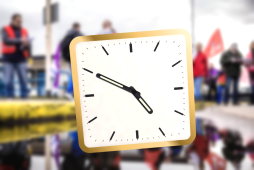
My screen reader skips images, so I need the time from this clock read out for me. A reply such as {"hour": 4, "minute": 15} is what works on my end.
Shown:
{"hour": 4, "minute": 50}
